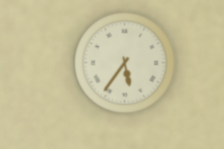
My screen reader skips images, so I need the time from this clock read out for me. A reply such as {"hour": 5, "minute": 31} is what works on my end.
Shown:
{"hour": 5, "minute": 36}
